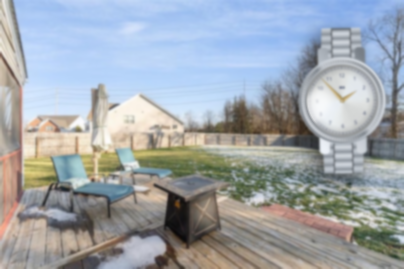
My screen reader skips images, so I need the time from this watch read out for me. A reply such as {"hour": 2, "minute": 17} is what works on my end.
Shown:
{"hour": 1, "minute": 53}
